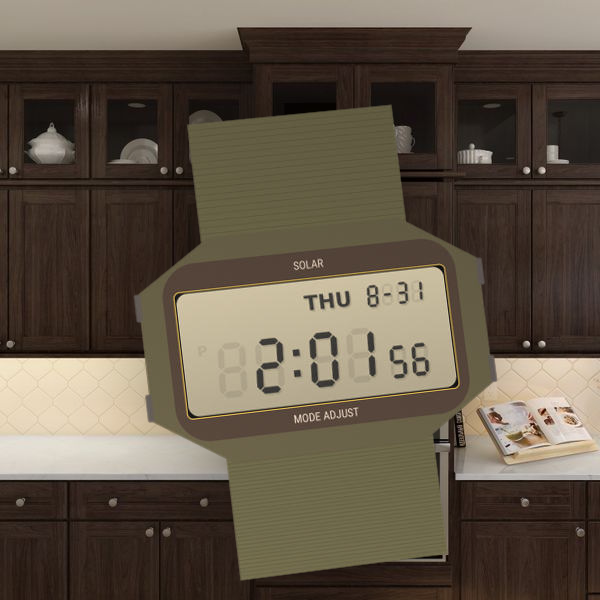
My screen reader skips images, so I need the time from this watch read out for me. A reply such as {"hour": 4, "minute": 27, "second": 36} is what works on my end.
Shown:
{"hour": 2, "minute": 1, "second": 56}
